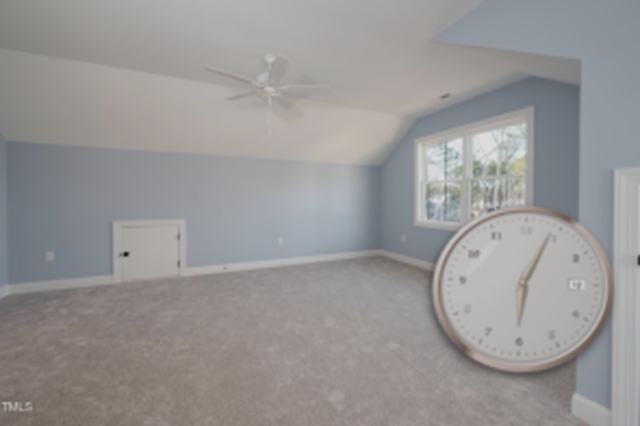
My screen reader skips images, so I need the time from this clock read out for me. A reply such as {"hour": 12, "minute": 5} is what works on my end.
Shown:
{"hour": 6, "minute": 4}
